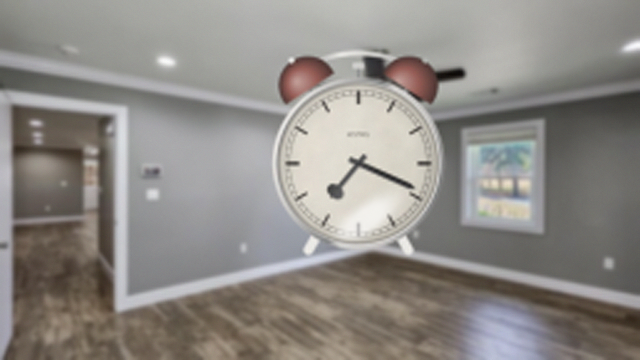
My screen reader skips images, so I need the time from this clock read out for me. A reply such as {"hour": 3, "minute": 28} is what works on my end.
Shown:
{"hour": 7, "minute": 19}
